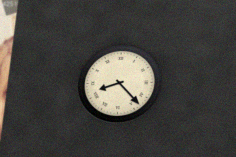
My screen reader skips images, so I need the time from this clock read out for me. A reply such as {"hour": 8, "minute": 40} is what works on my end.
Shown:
{"hour": 8, "minute": 23}
